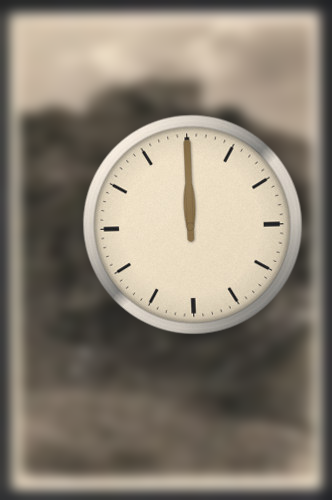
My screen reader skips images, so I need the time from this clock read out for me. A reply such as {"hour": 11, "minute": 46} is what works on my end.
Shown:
{"hour": 12, "minute": 0}
